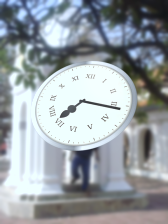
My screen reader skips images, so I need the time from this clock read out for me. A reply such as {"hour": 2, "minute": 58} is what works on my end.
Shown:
{"hour": 7, "minute": 16}
